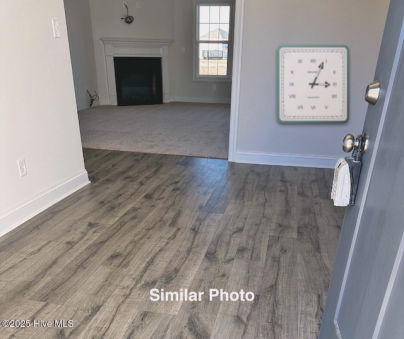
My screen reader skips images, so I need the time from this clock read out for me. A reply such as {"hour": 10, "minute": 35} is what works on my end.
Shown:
{"hour": 3, "minute": 4}
